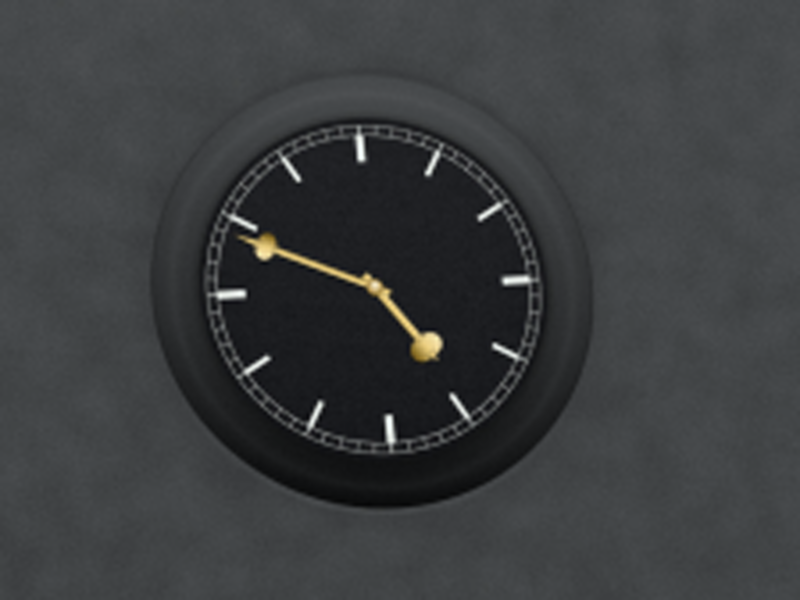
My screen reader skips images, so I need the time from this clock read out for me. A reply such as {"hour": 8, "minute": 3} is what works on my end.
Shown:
{"hour": 4, "minute": 49}
